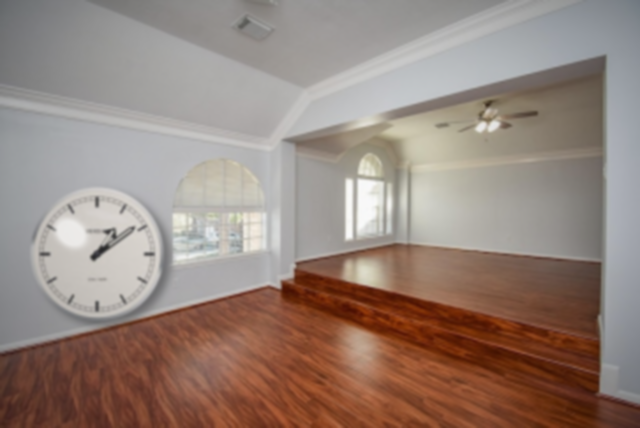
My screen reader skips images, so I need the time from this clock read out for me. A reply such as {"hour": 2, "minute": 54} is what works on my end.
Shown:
{"hour": 1, "minute": 9}
